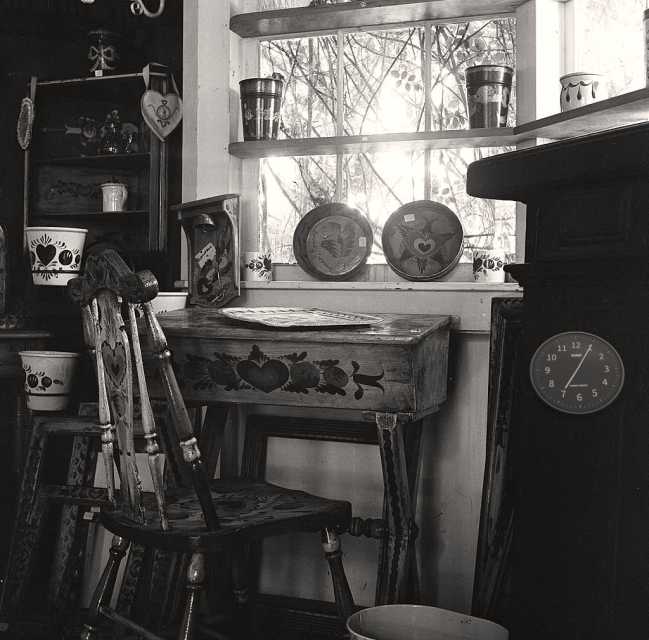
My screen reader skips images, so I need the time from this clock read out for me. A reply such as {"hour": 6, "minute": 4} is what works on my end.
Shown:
{"hour": 7, "minute": 5}
